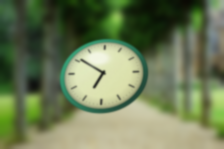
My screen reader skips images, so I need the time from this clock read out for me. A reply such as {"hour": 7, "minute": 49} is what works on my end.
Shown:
{"hour": 6, "minute": 51}
